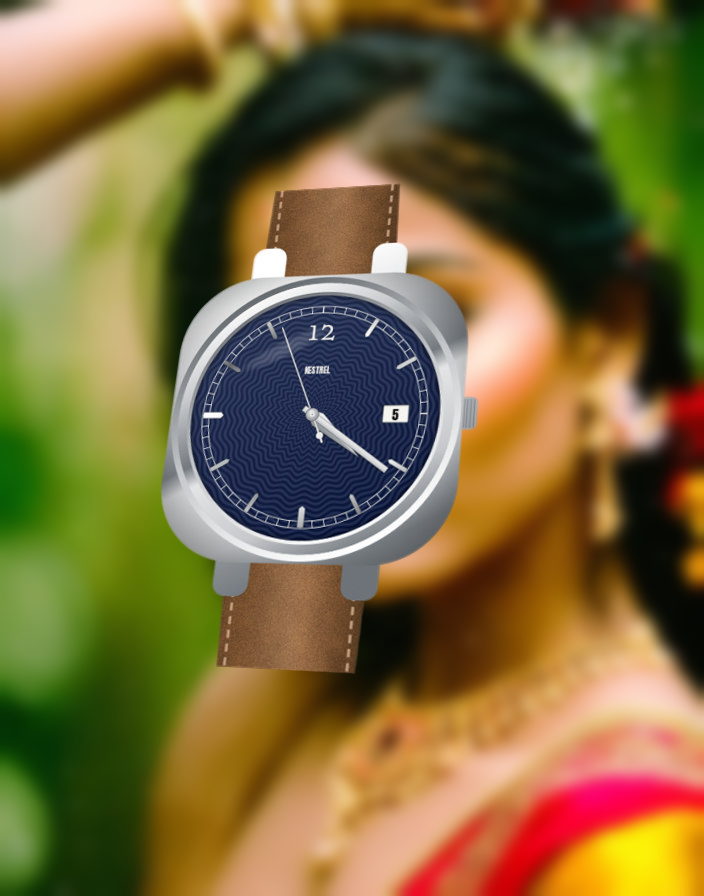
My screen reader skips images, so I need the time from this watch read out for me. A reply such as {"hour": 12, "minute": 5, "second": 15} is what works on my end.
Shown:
{"hour": 4, "minute": 20, "second": 56}
